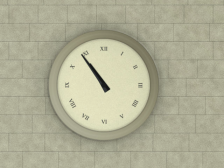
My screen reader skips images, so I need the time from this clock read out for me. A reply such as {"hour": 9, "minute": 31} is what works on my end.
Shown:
{"hour": 10, "minute": 54}
